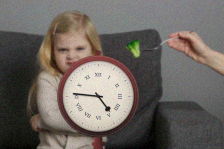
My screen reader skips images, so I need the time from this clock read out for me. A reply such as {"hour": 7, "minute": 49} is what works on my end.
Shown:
{"hour": 4, "minute": 46}
